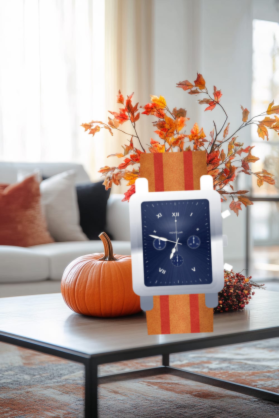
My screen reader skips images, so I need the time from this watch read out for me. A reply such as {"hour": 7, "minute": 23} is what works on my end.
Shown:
{"hour": 6, "minute": 48}
